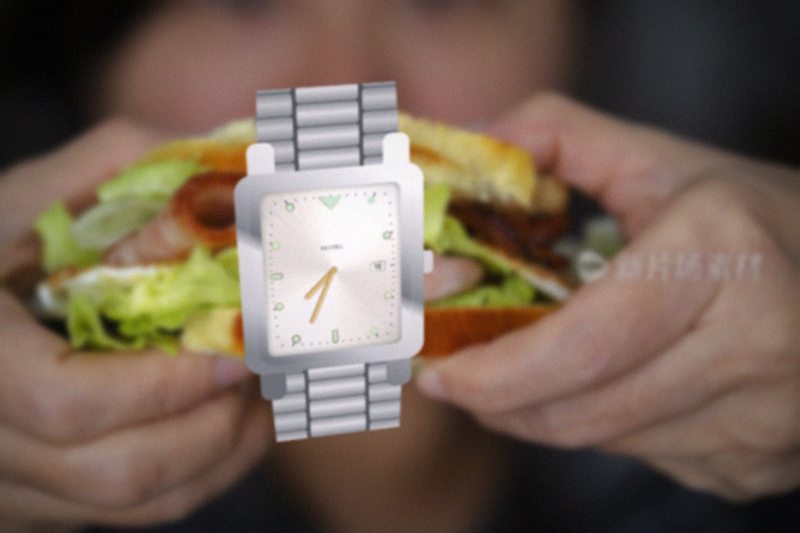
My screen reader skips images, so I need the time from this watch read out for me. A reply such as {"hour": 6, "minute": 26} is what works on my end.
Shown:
{"hour": 7, "minute": 34}
